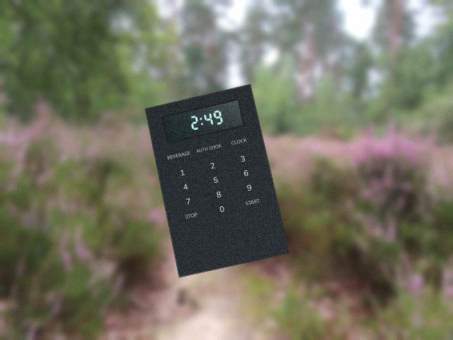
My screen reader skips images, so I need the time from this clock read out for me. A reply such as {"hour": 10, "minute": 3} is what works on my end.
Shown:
{"hour": 2, "minute": 49}
